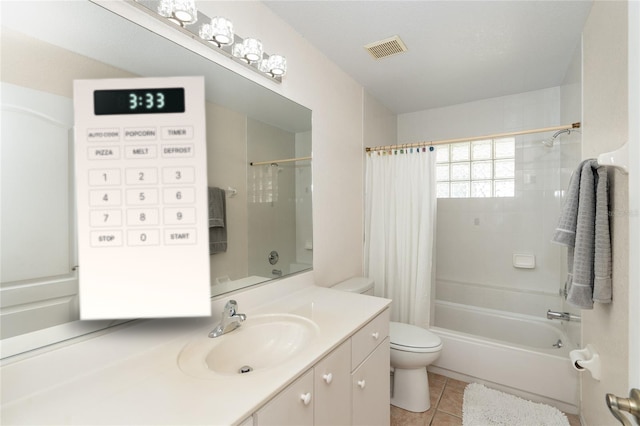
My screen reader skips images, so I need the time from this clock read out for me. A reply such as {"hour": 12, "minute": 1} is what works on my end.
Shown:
{"hour": 3, "minute": 33}
